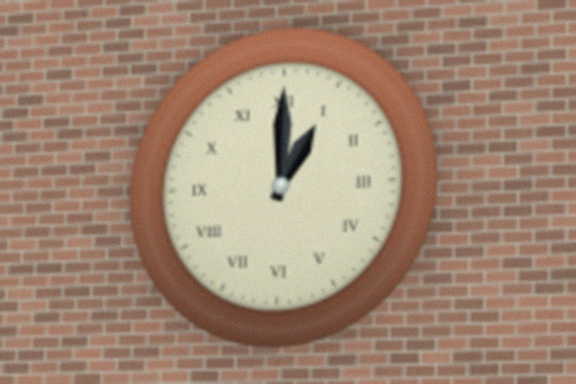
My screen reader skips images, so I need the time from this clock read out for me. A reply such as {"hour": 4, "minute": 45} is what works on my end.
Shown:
{"hour": 1, "minute": 0}
